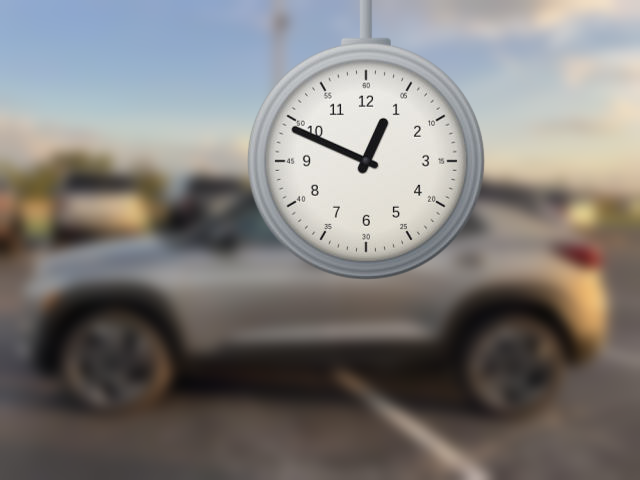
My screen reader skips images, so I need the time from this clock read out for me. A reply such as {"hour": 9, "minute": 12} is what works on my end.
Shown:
{"hour": 12, "minute": 49}
